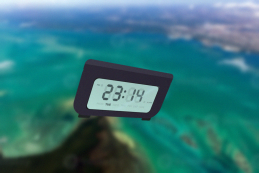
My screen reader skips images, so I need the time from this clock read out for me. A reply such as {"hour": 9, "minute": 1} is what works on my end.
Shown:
{"hour": 23, "minute": 14}
